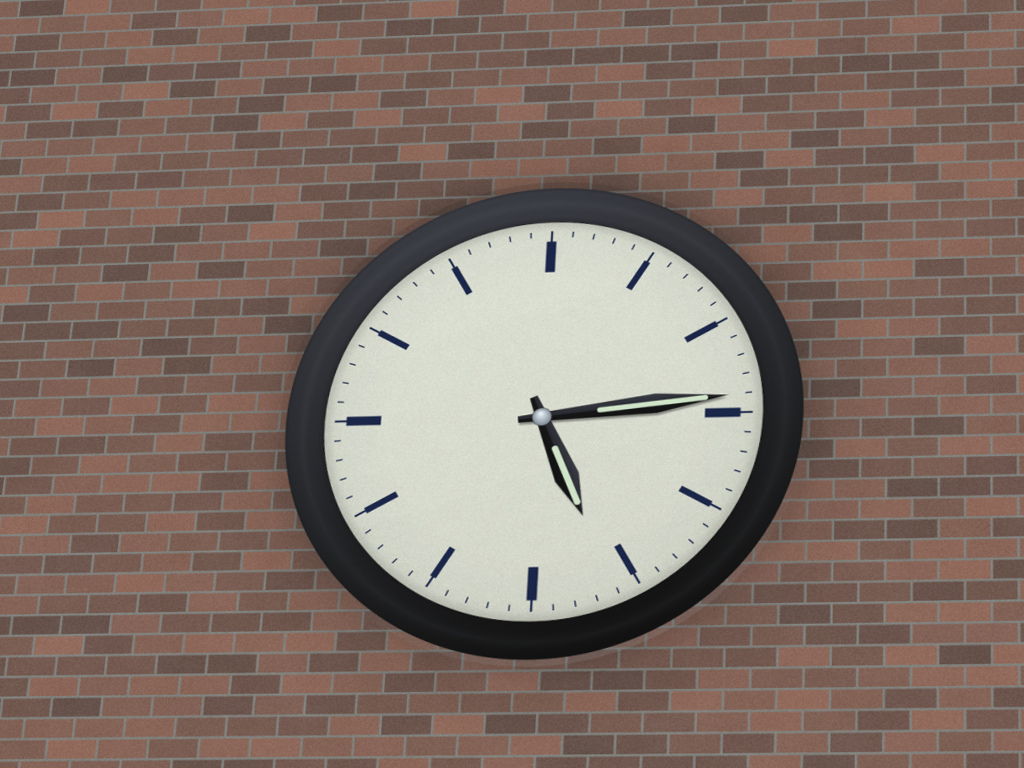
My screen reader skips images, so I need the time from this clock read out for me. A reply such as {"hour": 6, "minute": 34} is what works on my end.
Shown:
{"hour": 5, "minute": 14}
